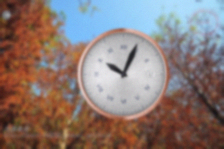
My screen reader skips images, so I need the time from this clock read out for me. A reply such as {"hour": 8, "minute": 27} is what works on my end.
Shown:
{"hour": 10, "minute": 4}
